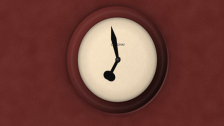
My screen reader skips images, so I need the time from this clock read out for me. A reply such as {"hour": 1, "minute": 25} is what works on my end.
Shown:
{"hour": 6, "minute": 58}
